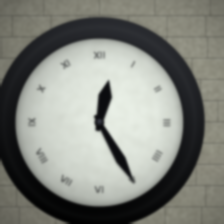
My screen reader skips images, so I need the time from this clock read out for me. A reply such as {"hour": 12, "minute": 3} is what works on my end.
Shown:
{"hour": 12, "minute": 25}
